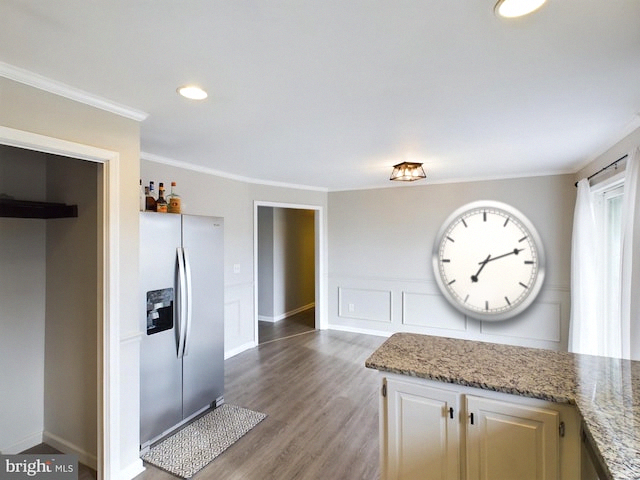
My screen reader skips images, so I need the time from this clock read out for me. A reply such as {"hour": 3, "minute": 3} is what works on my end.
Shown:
{"hour": 7, "minute": 12}
